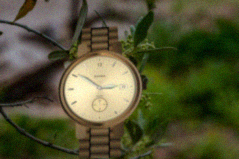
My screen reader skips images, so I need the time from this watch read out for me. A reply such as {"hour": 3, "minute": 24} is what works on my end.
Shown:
{"hour": 2, "minute": 51}
